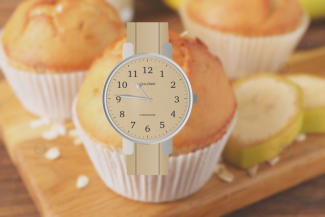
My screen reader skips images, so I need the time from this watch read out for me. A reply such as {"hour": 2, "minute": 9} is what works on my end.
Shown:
{"hour": 10, "minute": 46}
